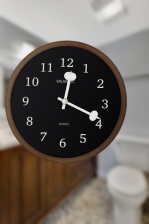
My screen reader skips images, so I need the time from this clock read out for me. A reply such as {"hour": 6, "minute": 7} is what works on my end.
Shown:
{"hour": 12, "minute": 19}
